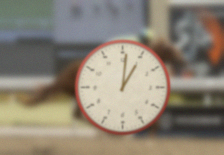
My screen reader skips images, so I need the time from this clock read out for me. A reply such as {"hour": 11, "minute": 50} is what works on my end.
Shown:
{"hour": 1, "minute": 1}
